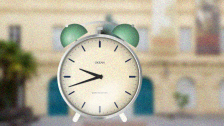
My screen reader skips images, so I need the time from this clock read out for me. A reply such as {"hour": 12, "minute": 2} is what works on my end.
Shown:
{"hour": 9, "minute": 42}
